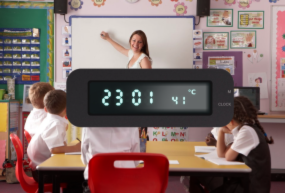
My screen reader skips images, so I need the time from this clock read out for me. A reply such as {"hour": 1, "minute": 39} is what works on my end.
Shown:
{"hour": 23, "minute": 1}
